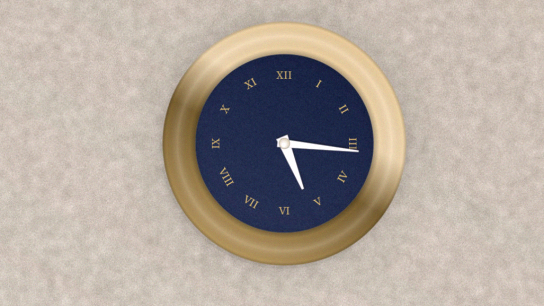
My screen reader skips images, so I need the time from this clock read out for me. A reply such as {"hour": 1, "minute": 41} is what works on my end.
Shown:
{"hour": 5, "minute": 16}
